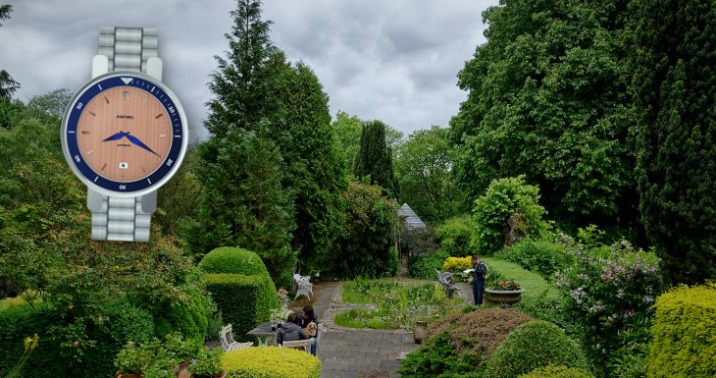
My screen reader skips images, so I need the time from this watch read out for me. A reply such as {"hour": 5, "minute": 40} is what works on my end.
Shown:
{"hour": 8, "minute": 20}
